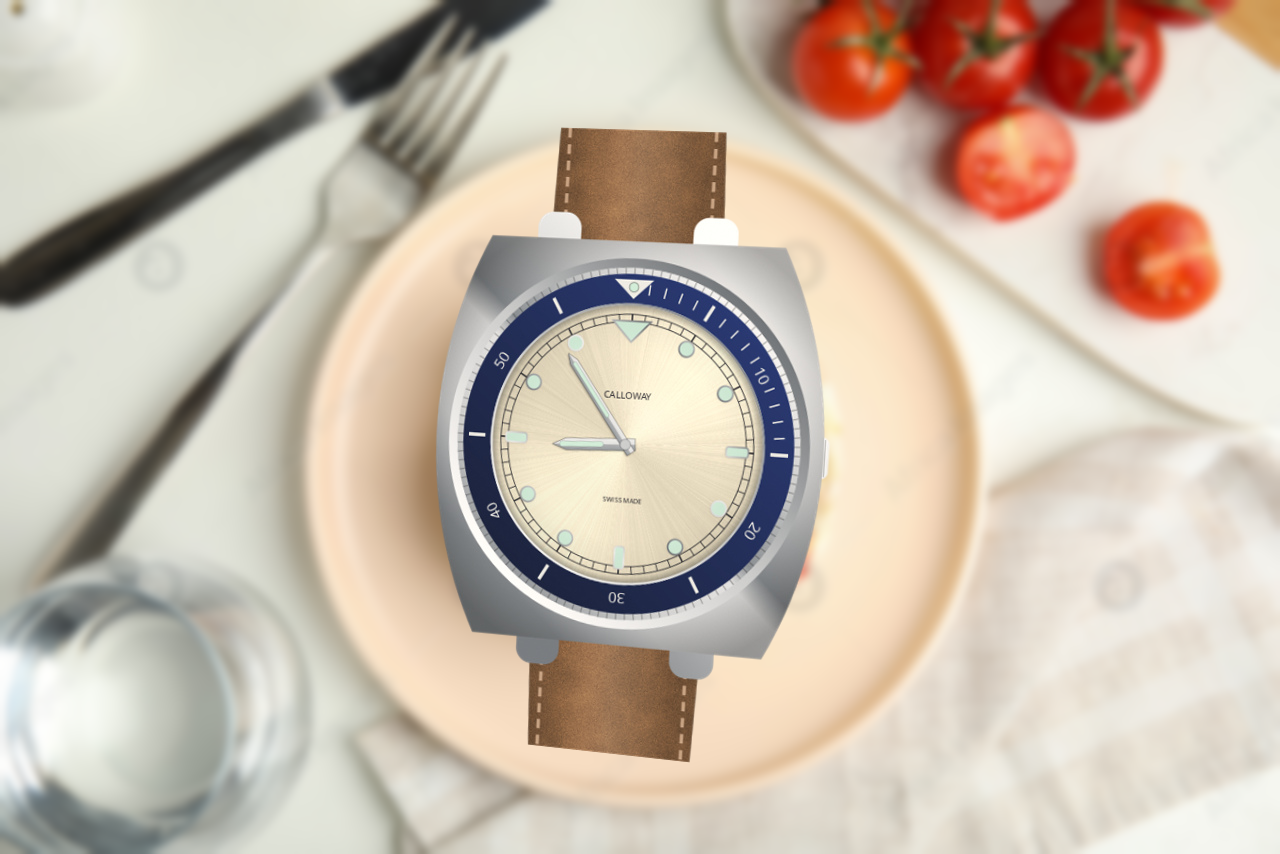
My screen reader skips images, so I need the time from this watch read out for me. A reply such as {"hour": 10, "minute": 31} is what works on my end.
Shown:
{"hour": 8, "minute": 54}
